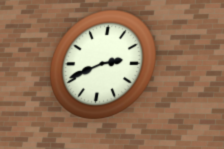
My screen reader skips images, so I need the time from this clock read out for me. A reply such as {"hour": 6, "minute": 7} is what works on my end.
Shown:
{"hour": 2, "minute": 41}
